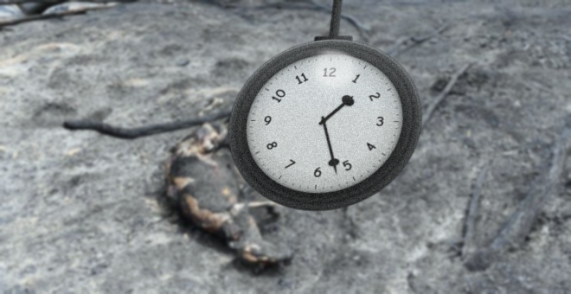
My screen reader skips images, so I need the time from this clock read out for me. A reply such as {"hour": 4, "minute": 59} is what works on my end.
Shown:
{"hour": 1, "minute": 27}
